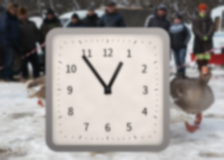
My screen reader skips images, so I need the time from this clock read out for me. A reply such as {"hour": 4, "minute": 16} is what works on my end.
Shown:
{"hour": 12, "minute": 54}
